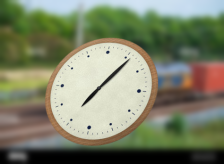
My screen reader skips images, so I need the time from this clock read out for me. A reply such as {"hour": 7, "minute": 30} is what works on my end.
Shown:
{"hour": 7, "minute": 6}
